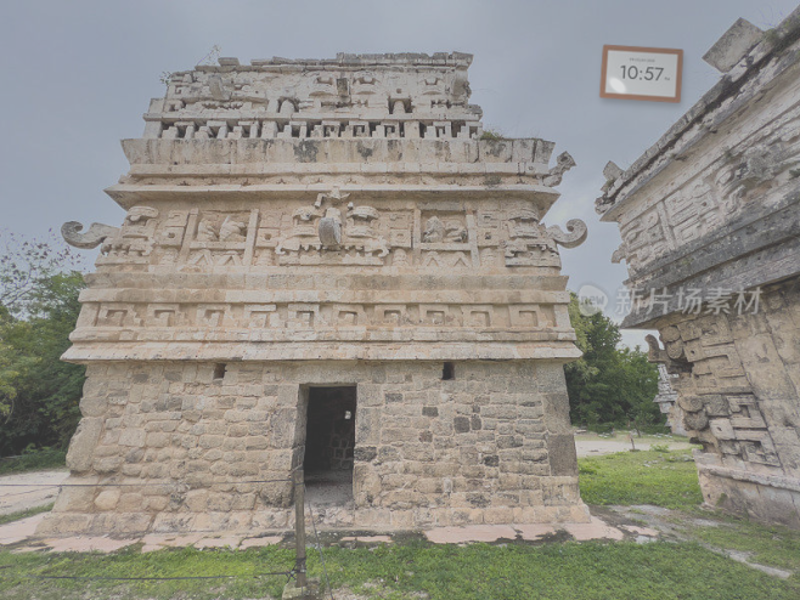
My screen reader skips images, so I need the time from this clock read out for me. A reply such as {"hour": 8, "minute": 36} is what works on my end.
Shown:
{"hour": 10, "minute": 57}
